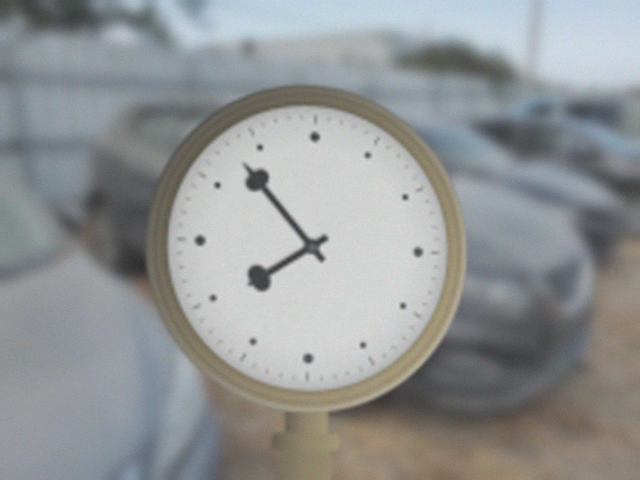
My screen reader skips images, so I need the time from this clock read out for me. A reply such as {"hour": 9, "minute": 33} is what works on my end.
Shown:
{"hour": 7, "minute": 53}
